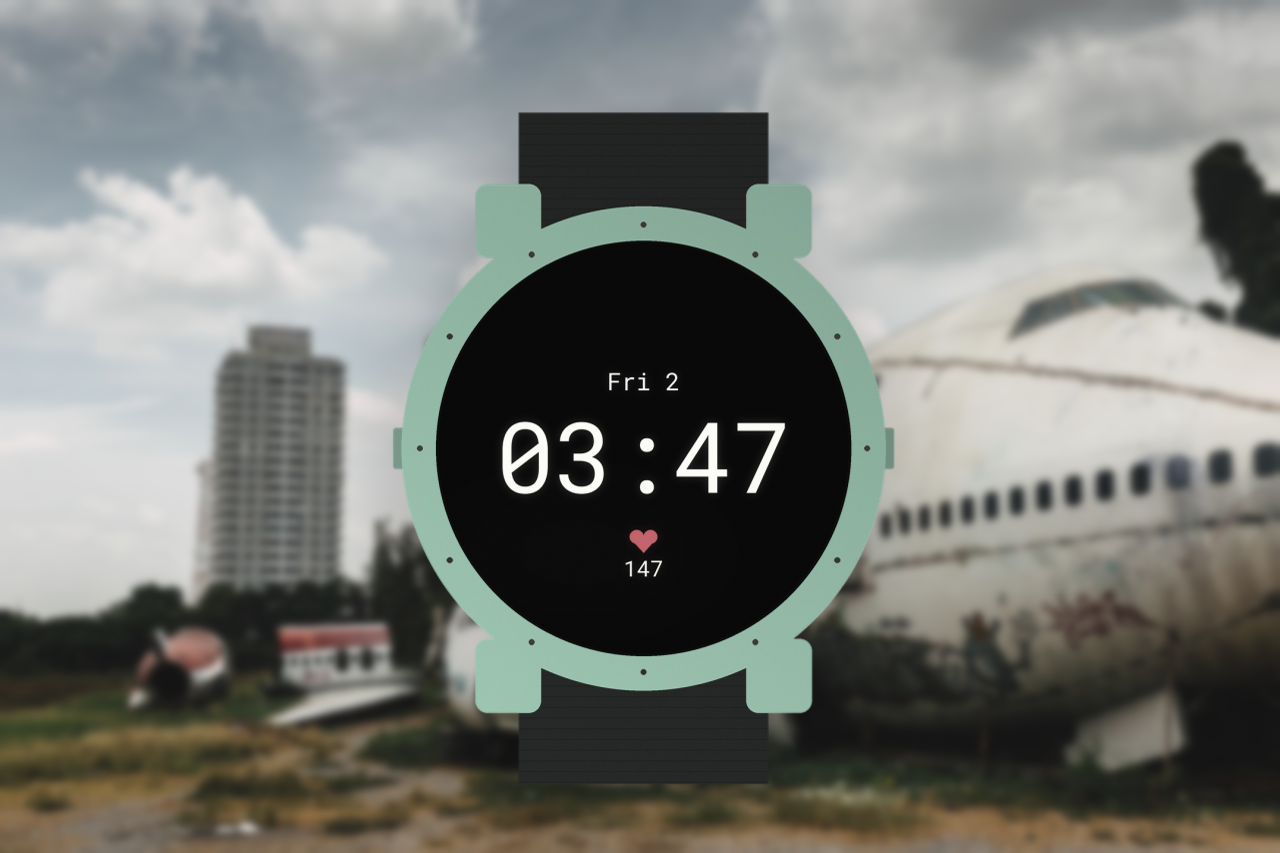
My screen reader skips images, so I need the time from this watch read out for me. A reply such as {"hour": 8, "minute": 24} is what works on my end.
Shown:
{"hour": 3, "minute": 47}
